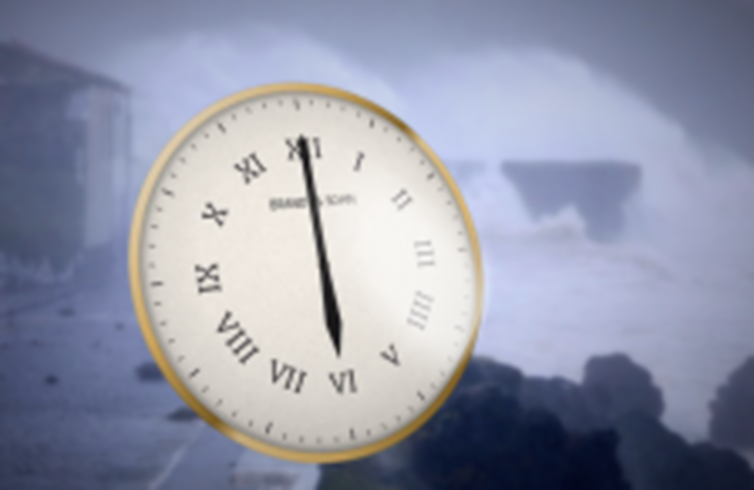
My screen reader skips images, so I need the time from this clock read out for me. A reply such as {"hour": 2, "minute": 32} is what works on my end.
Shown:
{"hour": 6, "minute": 0}
